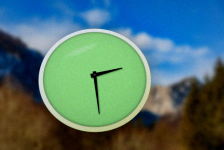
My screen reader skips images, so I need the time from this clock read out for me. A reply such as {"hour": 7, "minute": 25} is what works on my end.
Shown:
{"hour": 2, "minute": 29}
